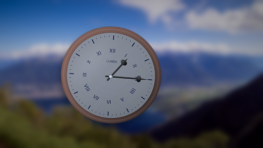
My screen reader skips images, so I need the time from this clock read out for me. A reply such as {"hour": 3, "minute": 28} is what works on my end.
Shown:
{"hour": 1, "minute": 15}
